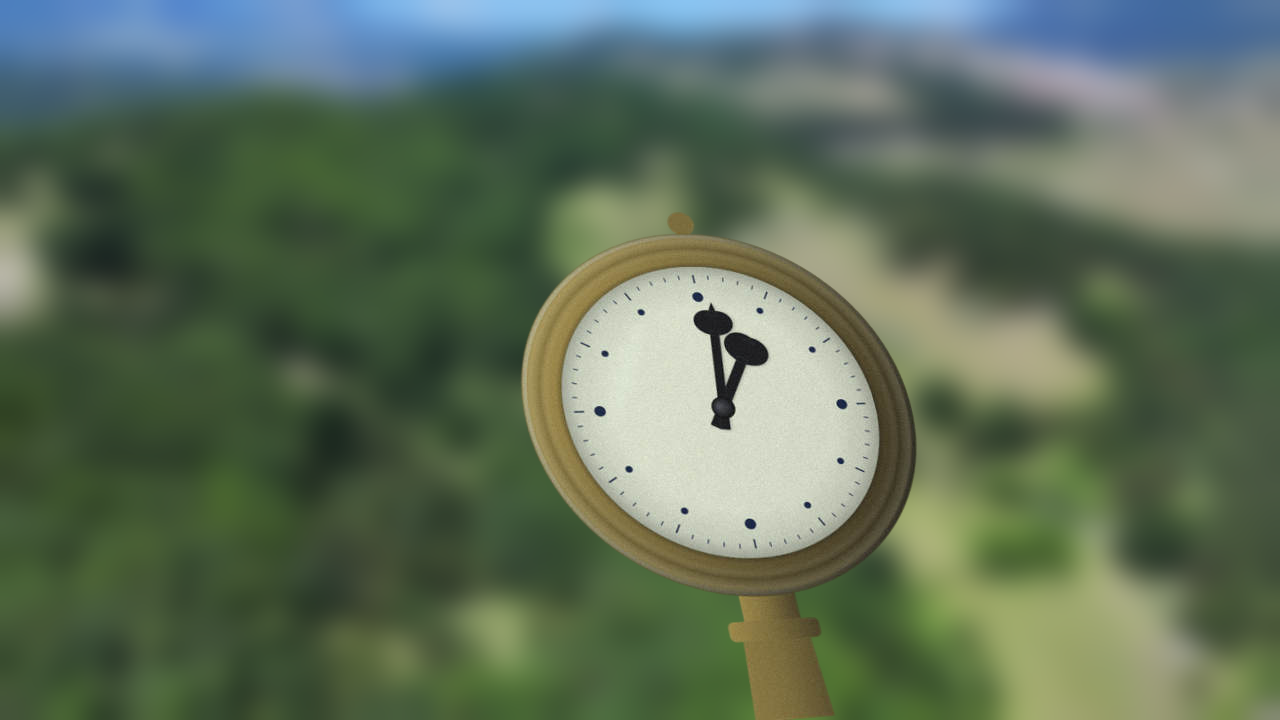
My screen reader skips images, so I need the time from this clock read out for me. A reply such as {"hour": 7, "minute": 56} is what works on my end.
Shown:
{"hour": 1, "minute": 1}
